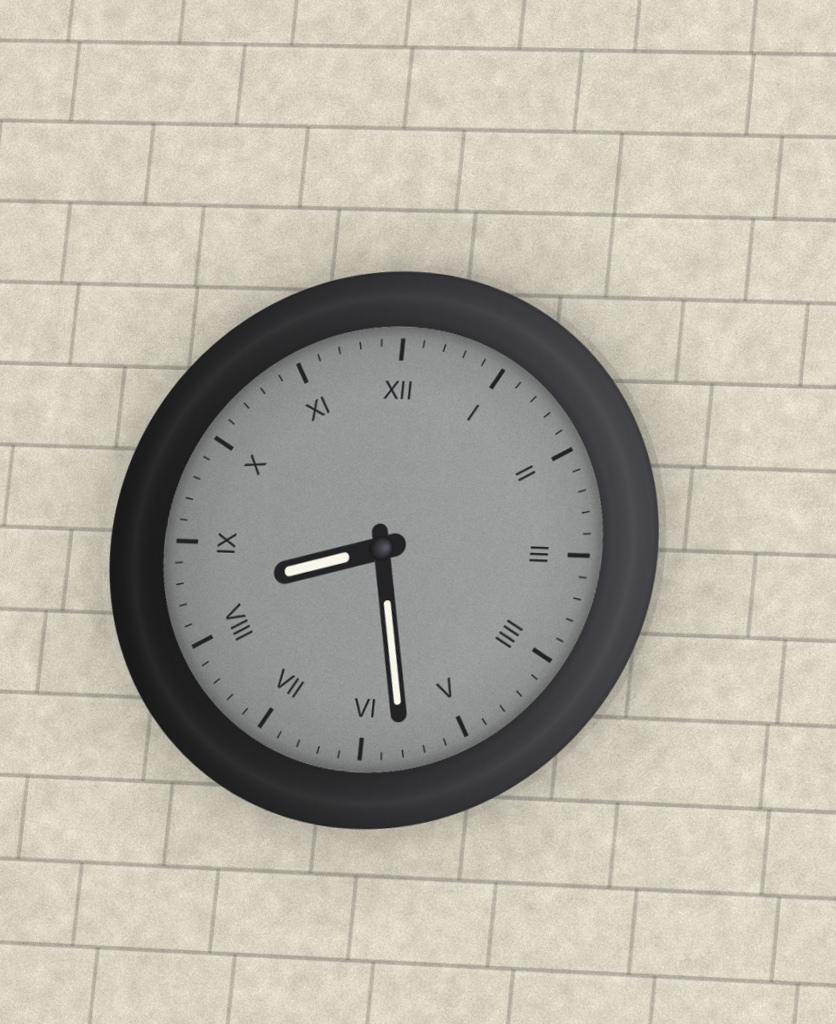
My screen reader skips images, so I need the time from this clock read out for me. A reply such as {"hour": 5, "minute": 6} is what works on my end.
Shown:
{"hour": 8, "minute": 28}
